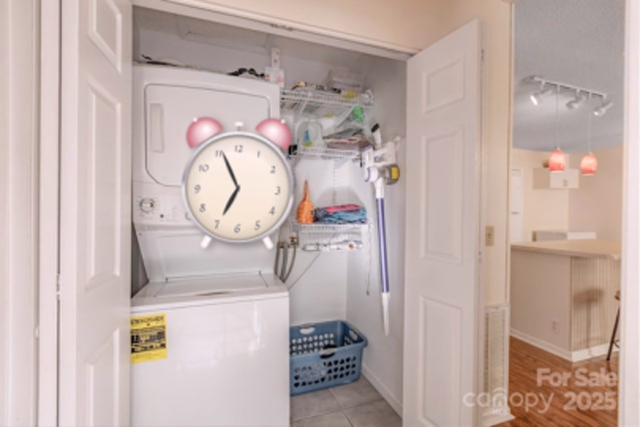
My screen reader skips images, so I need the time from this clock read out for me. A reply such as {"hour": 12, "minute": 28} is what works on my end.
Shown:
{"hour": 6, "minute": 56}
